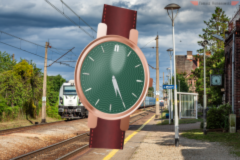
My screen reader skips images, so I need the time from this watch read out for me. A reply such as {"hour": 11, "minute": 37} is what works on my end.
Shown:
{"hour": 5, "minute": 25}
